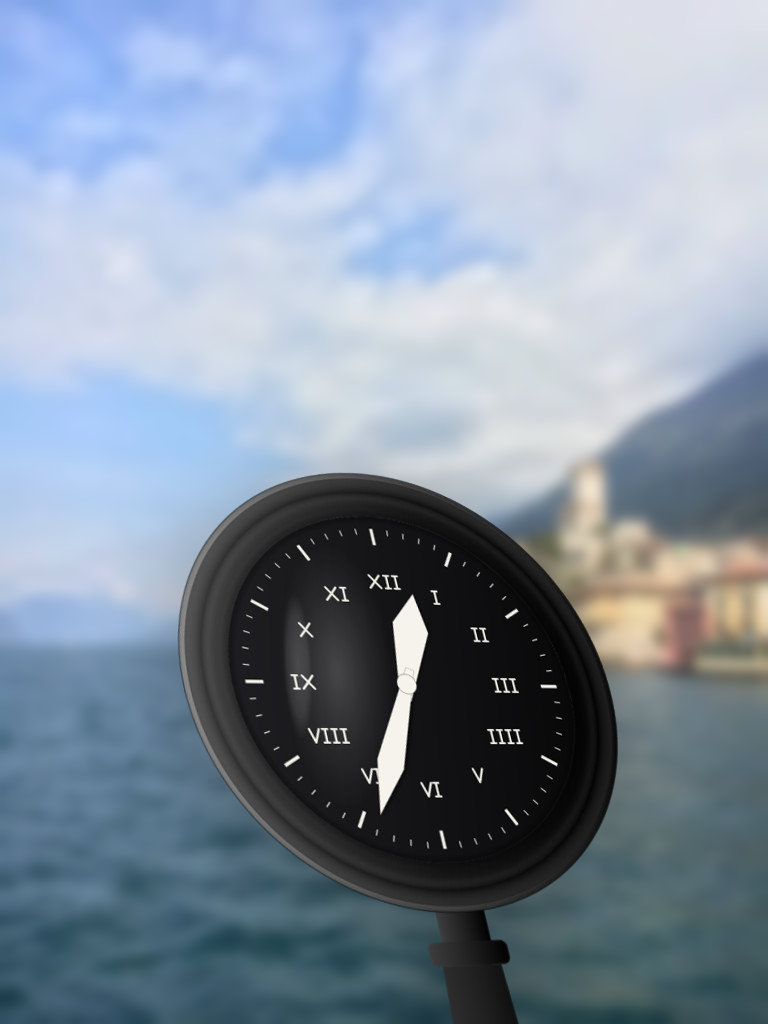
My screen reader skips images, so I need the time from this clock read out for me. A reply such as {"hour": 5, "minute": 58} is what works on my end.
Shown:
{"hour": 12, "minute": 34}
